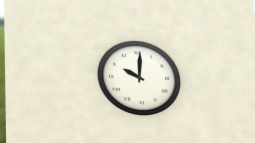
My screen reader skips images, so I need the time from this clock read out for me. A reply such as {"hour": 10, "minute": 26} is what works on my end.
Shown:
{"hour": 10, "minute": 1}
